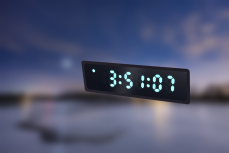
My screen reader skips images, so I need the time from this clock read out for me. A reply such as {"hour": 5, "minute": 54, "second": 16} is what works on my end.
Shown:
{"hour": 3, "minute": 51, "second": 7}
